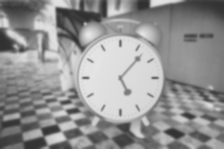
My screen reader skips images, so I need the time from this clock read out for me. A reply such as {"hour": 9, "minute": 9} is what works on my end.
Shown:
{"hour": 5, "minute": 7}
